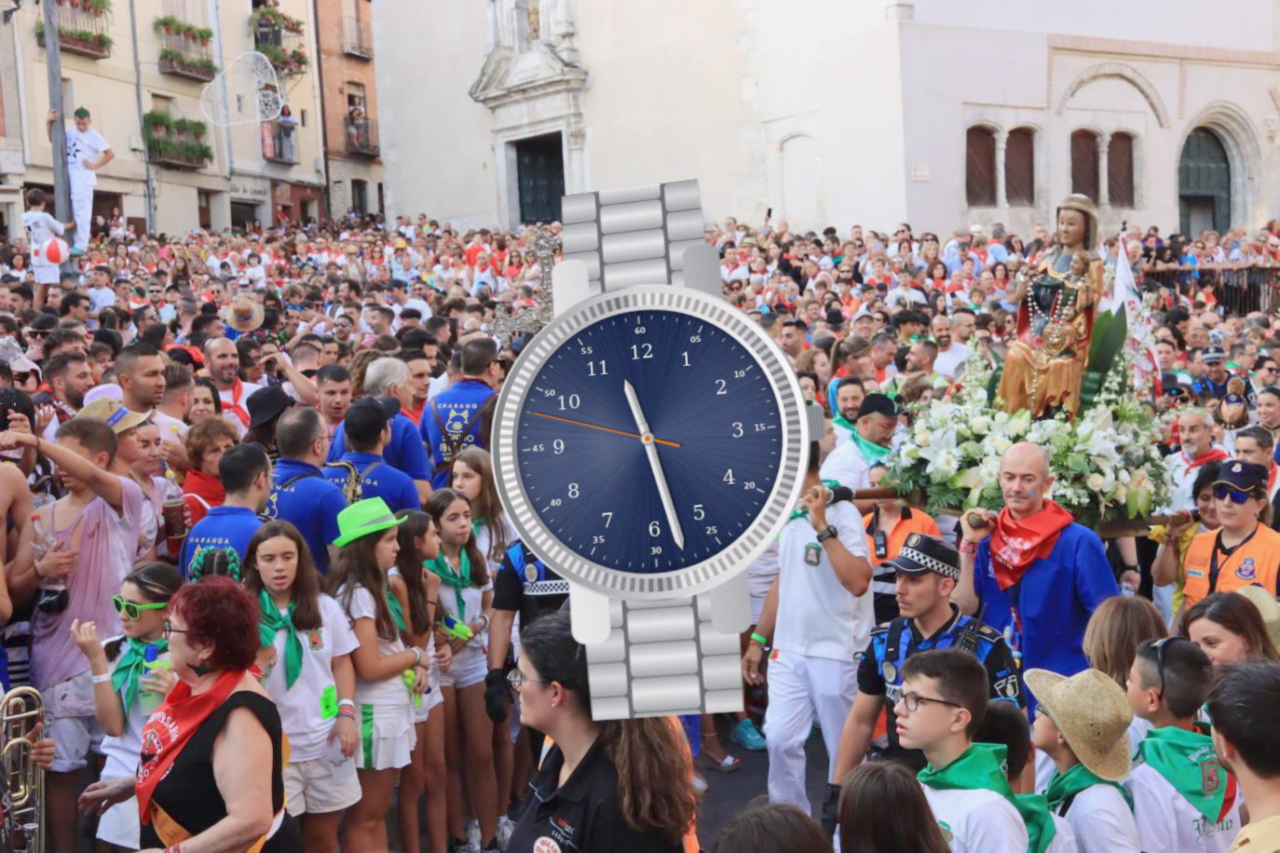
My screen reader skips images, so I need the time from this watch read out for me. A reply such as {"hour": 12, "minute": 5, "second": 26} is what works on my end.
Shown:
{"hour": 11, "minute": 27, "second": 48}
